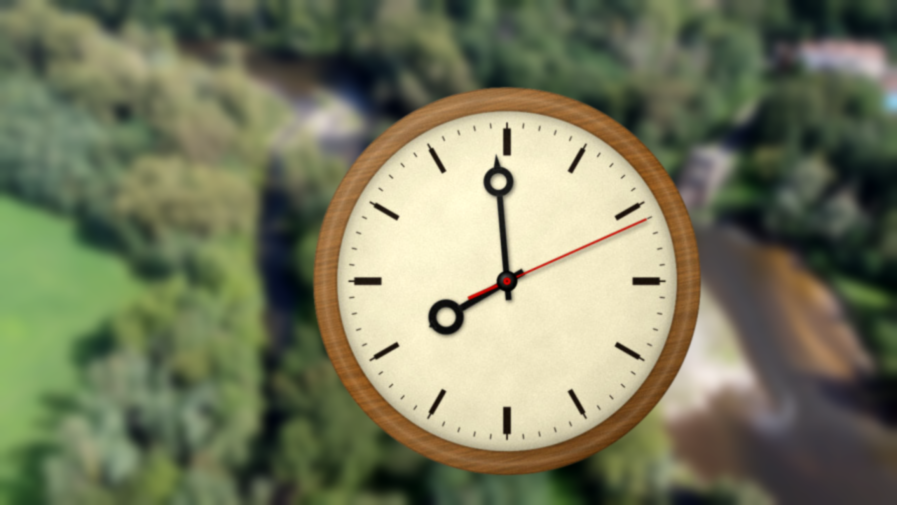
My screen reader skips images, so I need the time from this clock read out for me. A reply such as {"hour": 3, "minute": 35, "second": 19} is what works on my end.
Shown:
{"hour": 7, "minute": 59, "second": 11}
